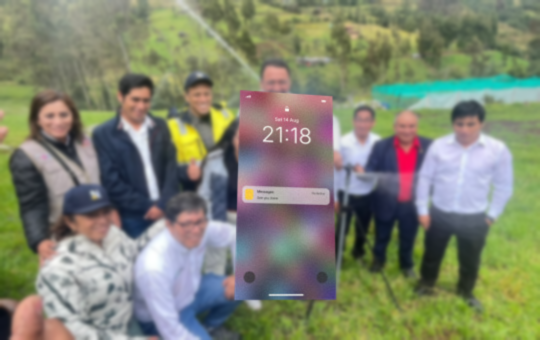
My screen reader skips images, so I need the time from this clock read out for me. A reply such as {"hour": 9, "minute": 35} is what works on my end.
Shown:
{"hour": 21, "minute": 18}
